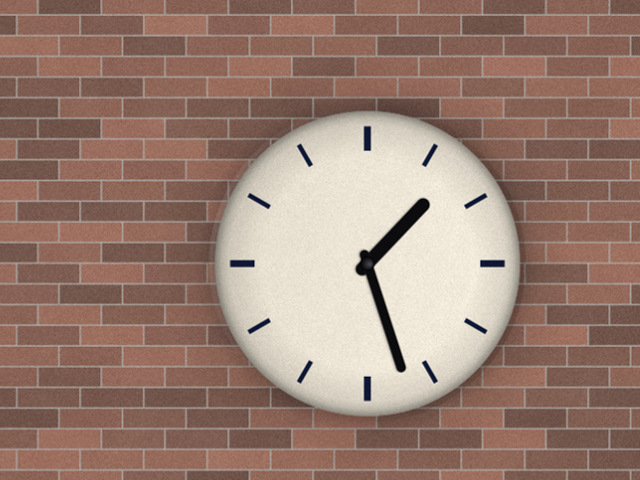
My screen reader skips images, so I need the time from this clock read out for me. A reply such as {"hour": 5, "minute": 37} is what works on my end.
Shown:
{"hour": 1, "minute": 27}
